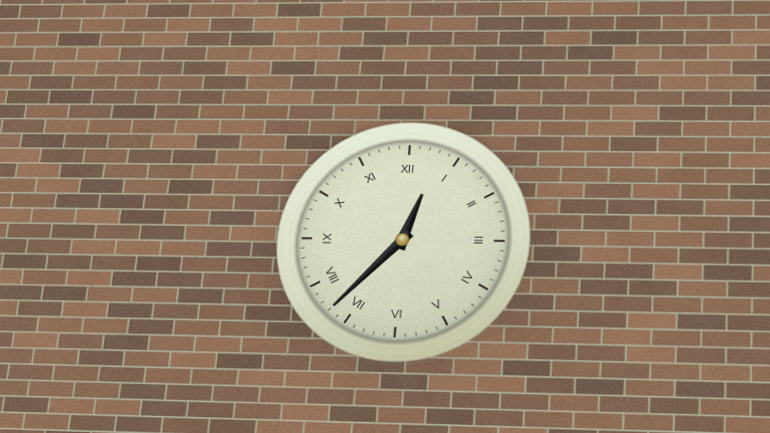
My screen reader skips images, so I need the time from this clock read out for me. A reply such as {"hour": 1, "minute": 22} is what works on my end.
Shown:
{"hour": 12, "minute": 37}
